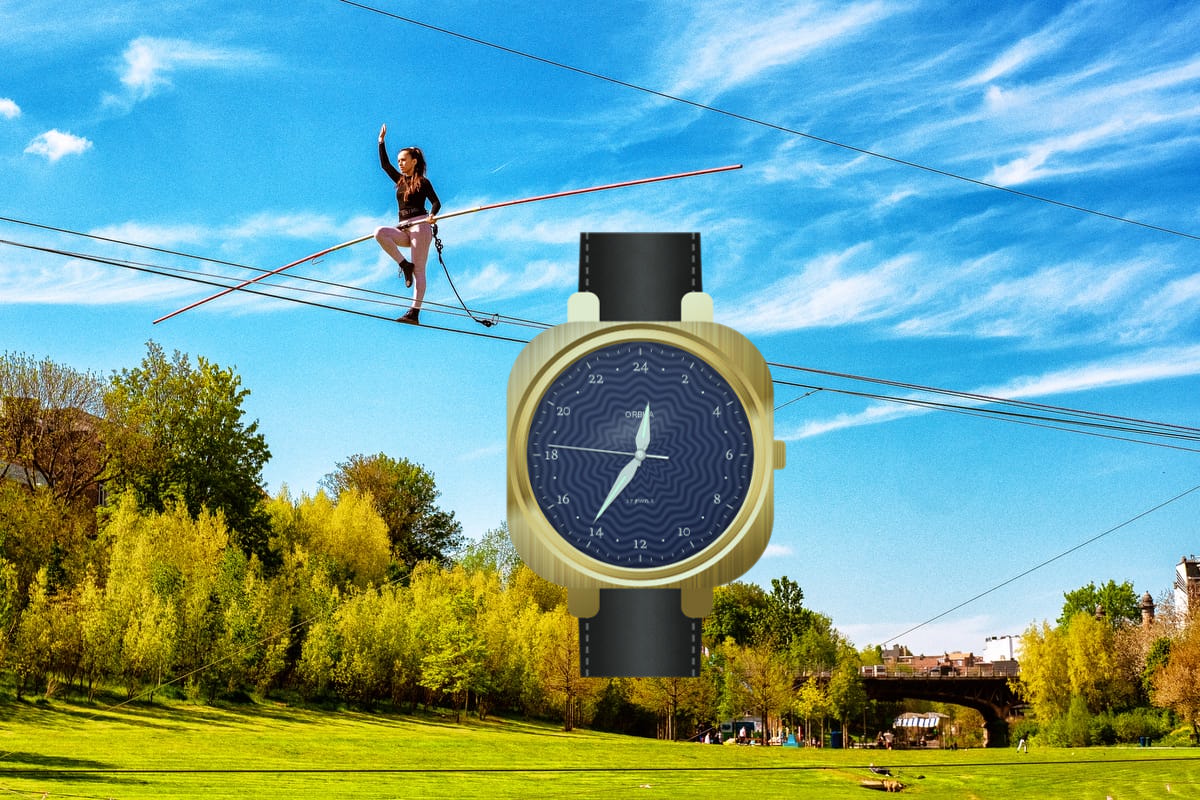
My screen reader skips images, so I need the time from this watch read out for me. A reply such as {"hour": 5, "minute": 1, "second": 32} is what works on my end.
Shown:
{"hour": 0, "minute": 35, "second": 46}
